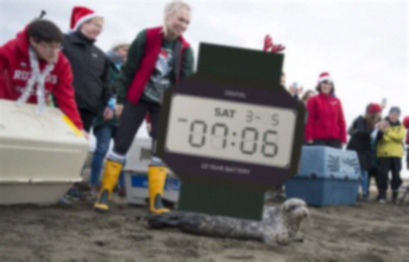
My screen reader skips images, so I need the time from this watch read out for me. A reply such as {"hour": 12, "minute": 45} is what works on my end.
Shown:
{"hour": 7, "minute": 6}
